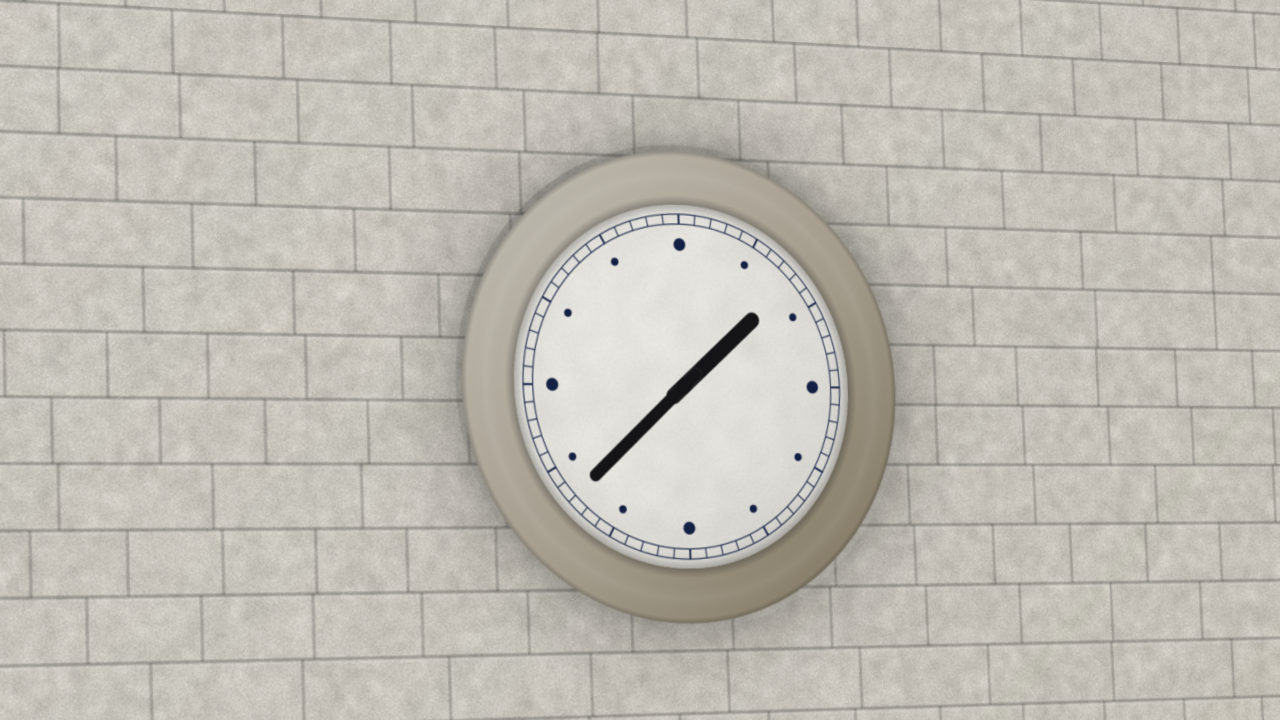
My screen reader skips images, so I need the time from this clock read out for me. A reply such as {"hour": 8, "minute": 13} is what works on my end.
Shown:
{"hour": 1, "minute": 38}
